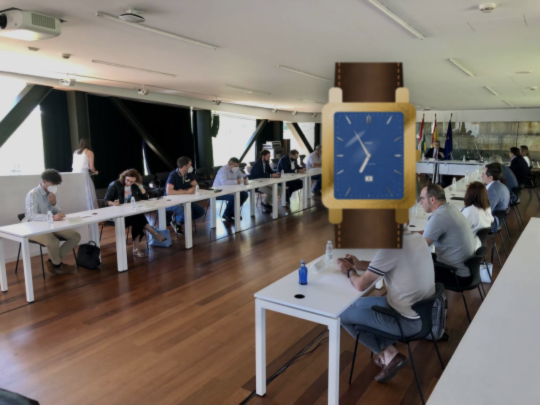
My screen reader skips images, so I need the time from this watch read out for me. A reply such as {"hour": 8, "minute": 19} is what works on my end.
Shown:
{"hour": 6, "minute": 55}
